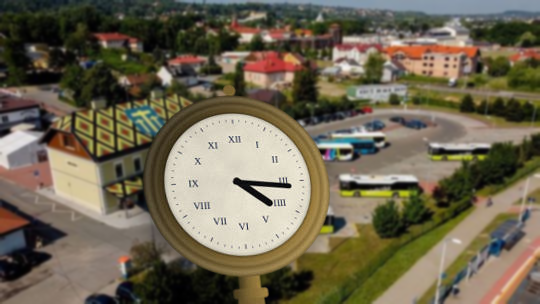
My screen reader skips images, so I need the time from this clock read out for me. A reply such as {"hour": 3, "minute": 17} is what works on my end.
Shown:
{"hour": 4, "minute": 16}
